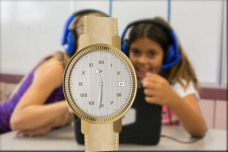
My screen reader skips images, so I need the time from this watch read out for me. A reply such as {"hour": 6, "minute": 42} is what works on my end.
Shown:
{"hour": 11, "minute": 31}
